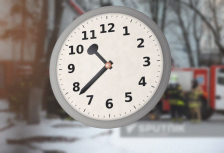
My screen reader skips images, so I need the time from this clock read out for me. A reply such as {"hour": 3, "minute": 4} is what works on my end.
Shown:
{"hour": 10, "minute": 38}
